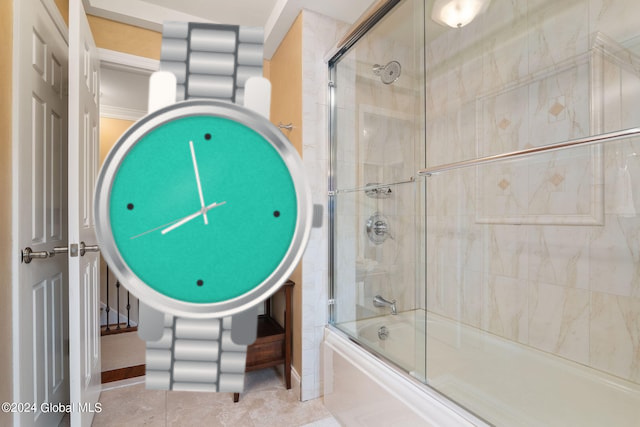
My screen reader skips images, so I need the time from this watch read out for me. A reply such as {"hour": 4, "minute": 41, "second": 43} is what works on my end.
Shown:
{"hour": 7, "minute": 57, "second": 41}
